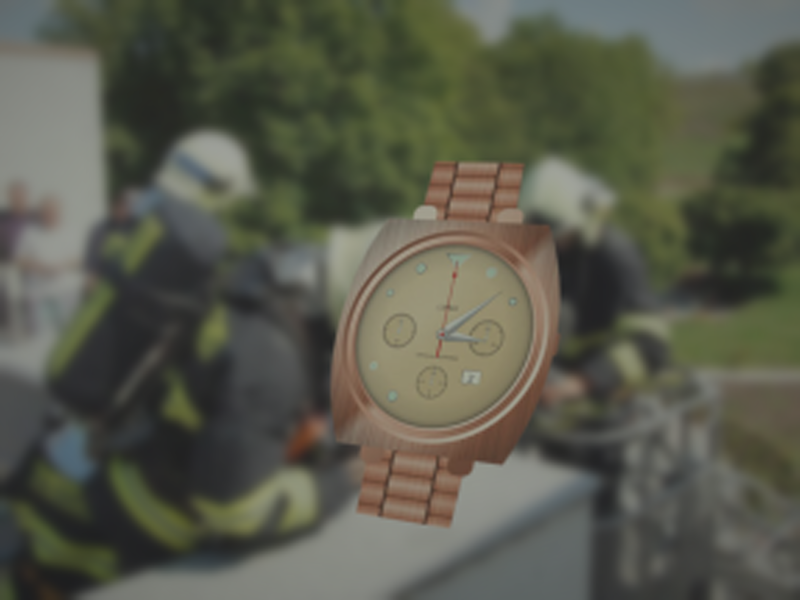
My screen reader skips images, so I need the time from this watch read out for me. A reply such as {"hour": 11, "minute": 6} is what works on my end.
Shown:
{"hour": 3, "minute": 8}
